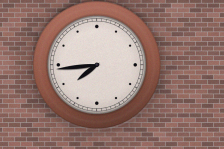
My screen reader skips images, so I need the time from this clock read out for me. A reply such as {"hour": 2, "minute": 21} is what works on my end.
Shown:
{"hour": 7, "minute": 44}
